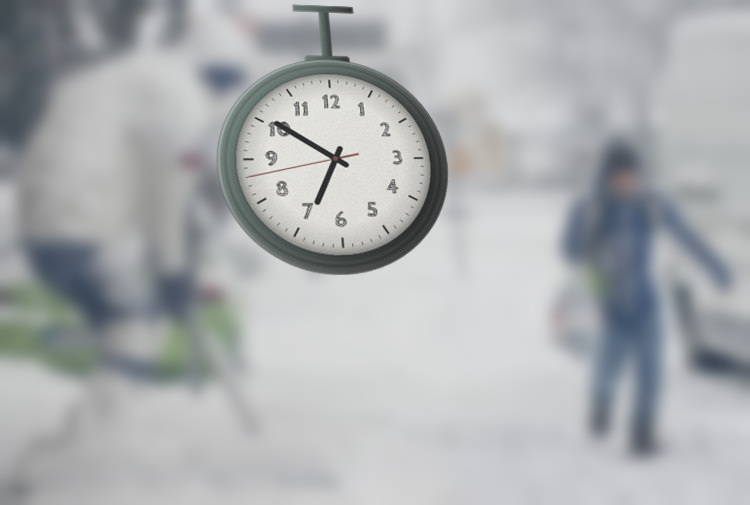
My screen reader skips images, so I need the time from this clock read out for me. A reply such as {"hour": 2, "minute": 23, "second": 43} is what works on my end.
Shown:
{"hour": 6, "minute": 50, "second": 43}
